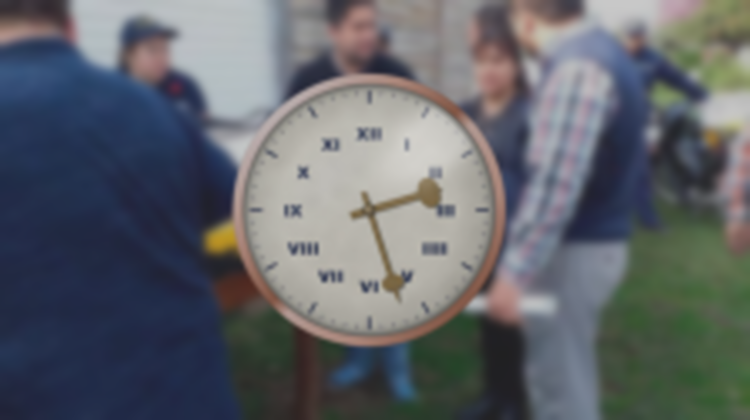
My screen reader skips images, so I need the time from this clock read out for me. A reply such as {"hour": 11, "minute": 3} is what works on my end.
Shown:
{"hour": 2, "minute": 27}
